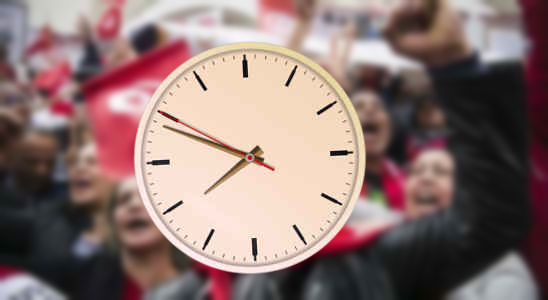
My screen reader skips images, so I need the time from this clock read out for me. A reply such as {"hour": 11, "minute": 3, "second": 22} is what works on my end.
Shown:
{"hour": 7, "minute": 48, "second": 50}
